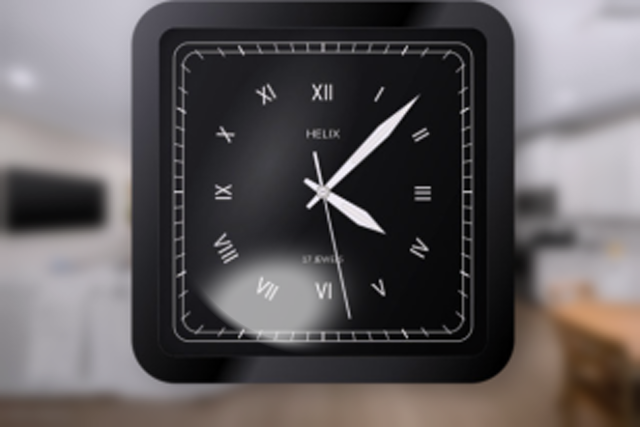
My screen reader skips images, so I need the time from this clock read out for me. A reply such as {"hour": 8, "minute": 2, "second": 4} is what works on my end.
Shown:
{"hour": 4, "minute": 7, "second": 28}
